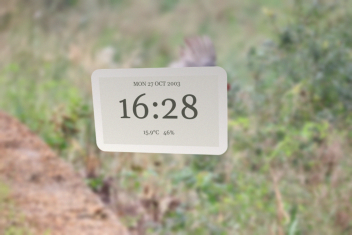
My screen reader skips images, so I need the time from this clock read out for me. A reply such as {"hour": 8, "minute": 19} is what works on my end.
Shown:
{"hour": 16, "minute": 28}
